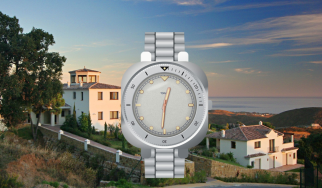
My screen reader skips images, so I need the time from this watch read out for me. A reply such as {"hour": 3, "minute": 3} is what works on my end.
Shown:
{"hour": 12, "minute": 31}
